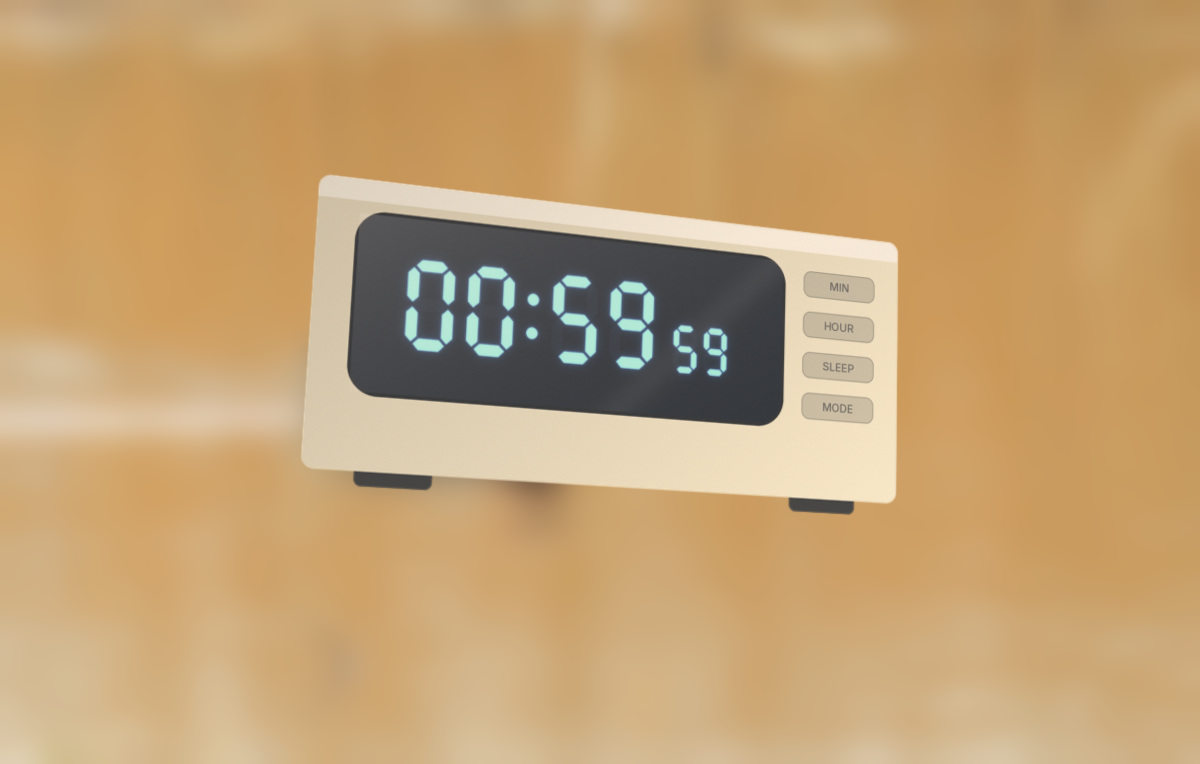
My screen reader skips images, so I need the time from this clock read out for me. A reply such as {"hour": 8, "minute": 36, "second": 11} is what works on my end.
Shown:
{"hour": 0, "minute": 59, "second": 59}
